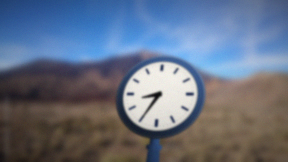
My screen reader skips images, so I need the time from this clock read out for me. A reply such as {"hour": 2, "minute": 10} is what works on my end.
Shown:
{"hour": 8, "minute": 35}
